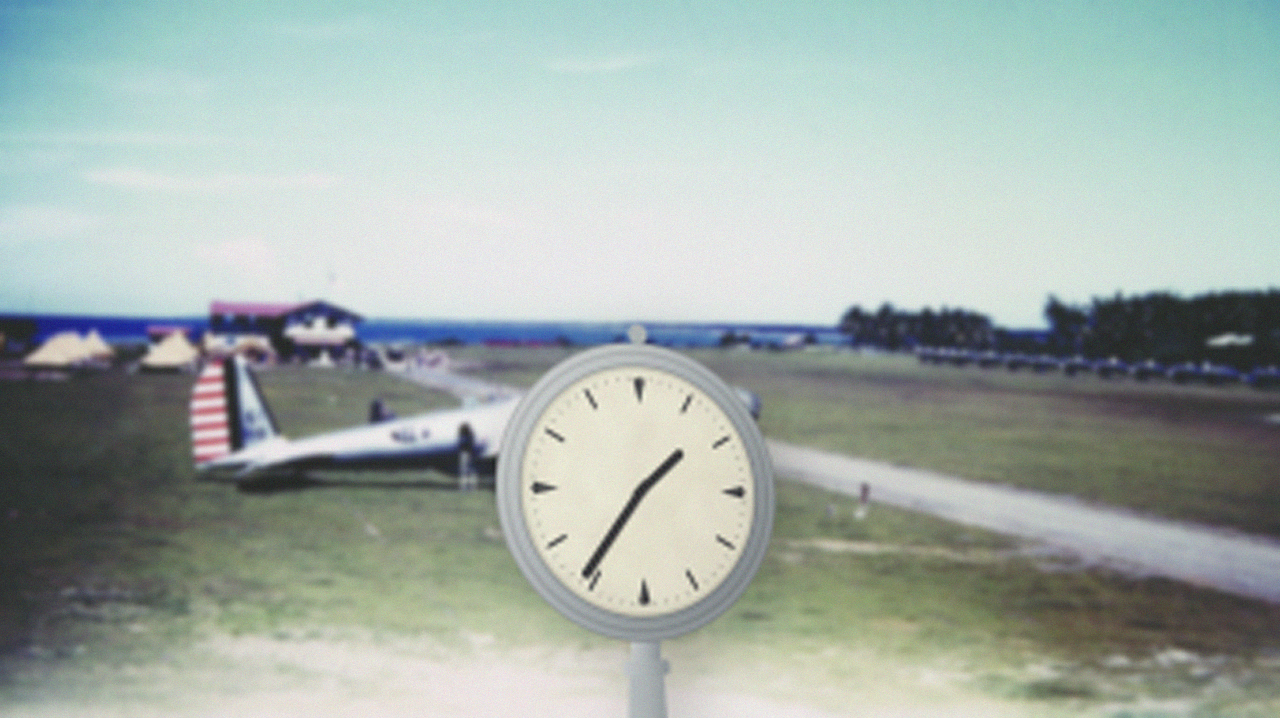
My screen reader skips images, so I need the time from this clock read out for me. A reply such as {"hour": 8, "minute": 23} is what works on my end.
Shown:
{"hour": 1, "minute": 36}
